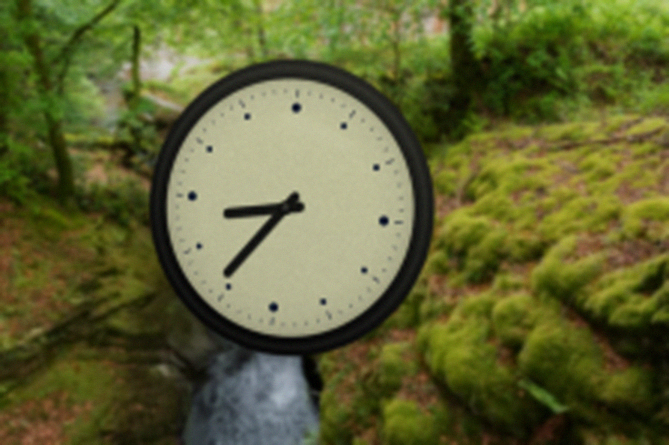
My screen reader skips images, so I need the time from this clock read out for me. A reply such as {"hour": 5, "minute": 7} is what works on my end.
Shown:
{"hour": 8, "minute": 36}
